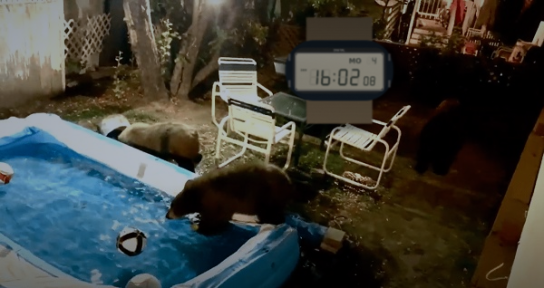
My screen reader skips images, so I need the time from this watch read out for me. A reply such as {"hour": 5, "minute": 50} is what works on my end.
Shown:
{"hour": 16, "minute": 2}
